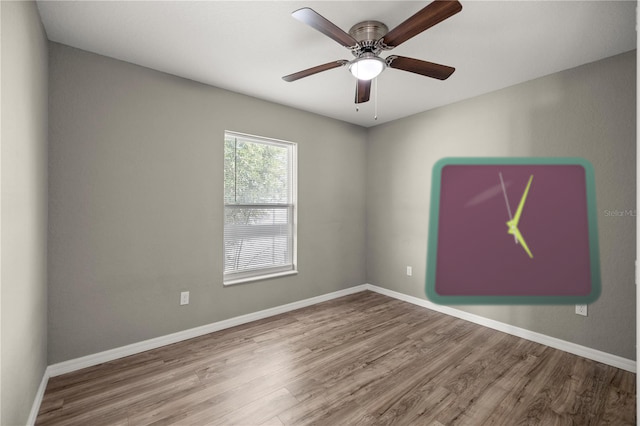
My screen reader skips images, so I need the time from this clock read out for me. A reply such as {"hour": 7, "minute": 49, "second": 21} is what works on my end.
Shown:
{"hour": 5, "minute": 2, "second": 58}
